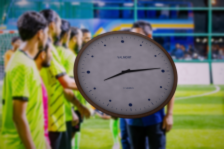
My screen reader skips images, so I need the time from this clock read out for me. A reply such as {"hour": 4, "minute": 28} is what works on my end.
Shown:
{"hour": 8, "minute": 14}
